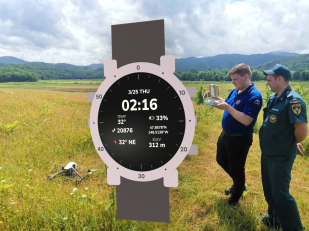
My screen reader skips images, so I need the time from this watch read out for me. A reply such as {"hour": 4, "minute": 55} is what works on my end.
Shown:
{"hour": 2, "minute": 16}
